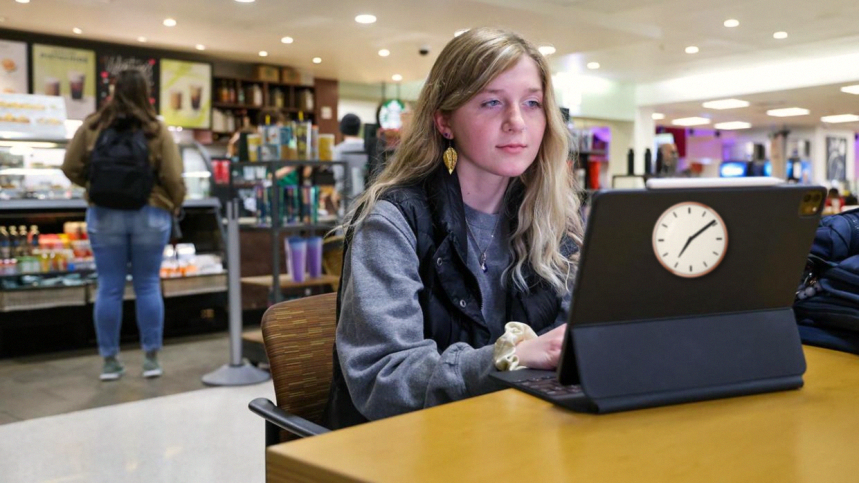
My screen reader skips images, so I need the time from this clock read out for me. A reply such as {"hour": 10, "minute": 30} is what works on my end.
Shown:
{"hour": 7, "minute": 9}
